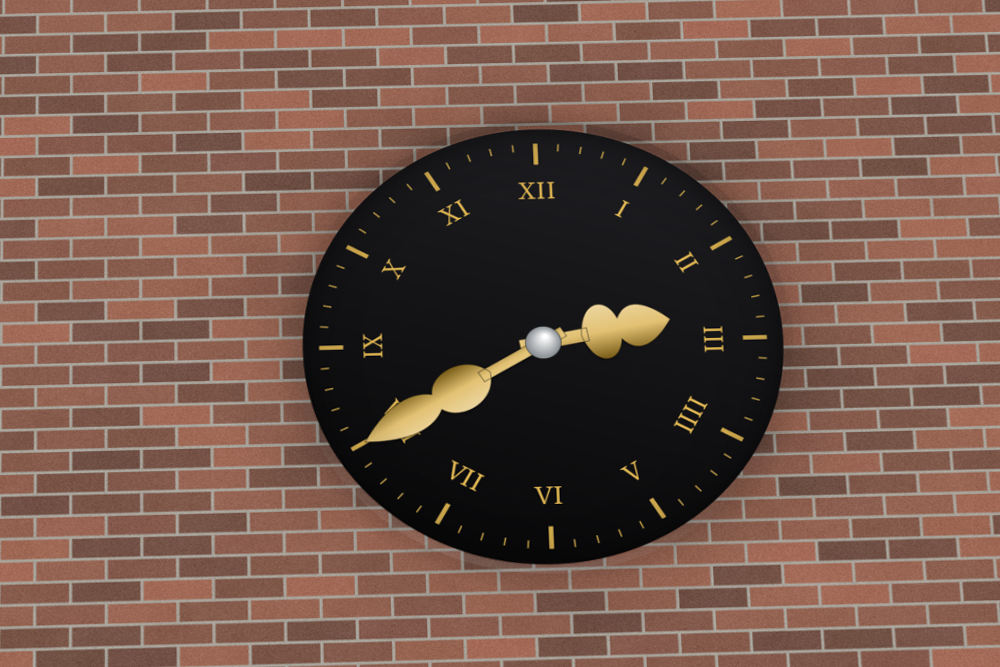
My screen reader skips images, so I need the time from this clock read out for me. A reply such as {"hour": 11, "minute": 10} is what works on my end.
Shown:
{"hour": 2, "minute": 40}
